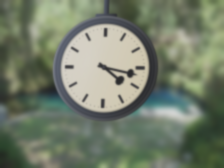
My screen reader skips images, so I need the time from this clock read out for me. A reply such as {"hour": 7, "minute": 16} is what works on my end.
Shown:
{"hour": 4, "minute": 17}
